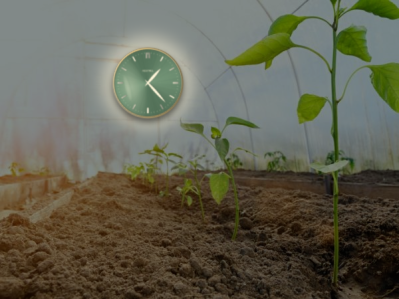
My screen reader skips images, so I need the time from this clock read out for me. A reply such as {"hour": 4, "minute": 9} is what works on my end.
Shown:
{"hour": 1, "minute": 23}
